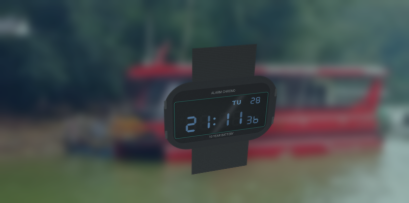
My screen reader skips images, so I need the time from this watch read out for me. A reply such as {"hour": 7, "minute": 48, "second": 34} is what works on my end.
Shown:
{"hour": 21, "minute": 11, "second": 36}
